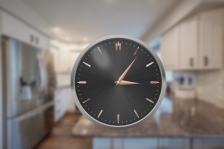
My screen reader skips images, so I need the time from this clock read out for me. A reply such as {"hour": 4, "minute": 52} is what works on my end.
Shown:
{"hour": 3, "minute": 6}
